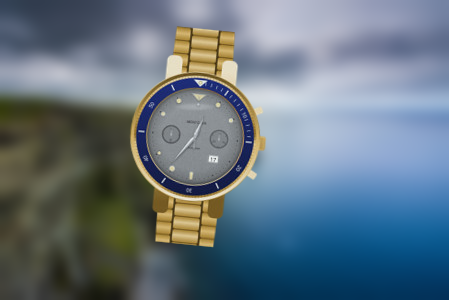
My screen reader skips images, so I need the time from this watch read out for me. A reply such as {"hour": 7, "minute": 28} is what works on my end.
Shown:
{"hour": 12, "minute": 36}
